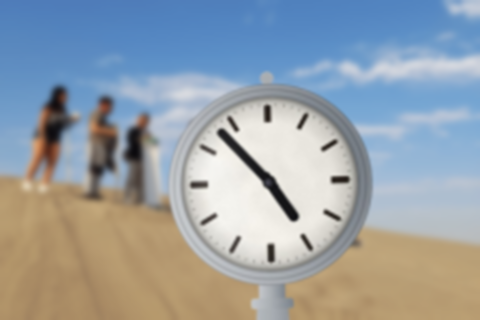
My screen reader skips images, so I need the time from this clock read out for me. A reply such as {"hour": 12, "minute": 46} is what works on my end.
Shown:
{"hour": 4, "minute": 53}
